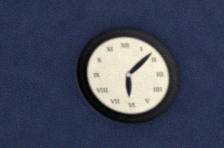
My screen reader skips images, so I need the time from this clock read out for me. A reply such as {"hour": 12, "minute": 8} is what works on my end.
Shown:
{"hour": 6, "minute": 8}
